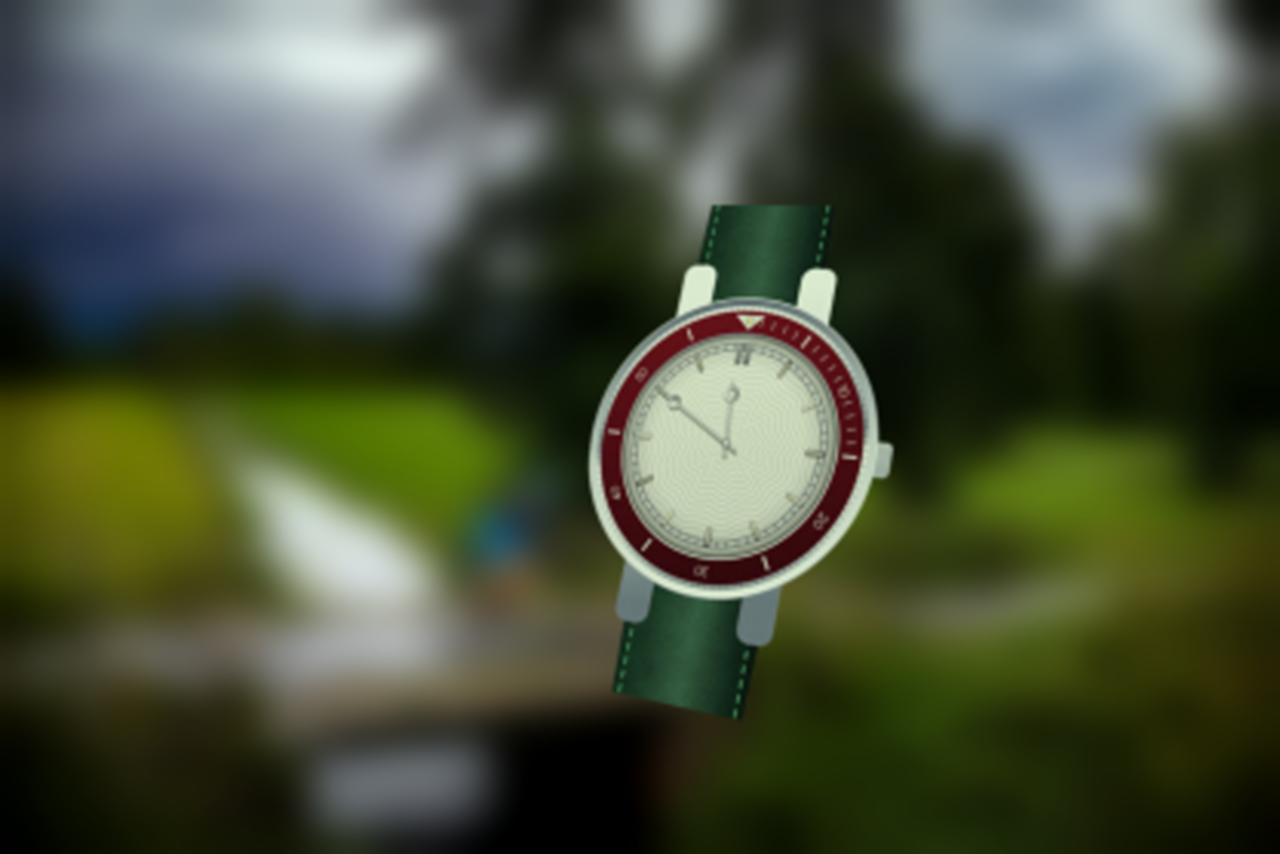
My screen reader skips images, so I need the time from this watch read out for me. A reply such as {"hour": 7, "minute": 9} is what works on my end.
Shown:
{"hour": 11, "minute": 50}
